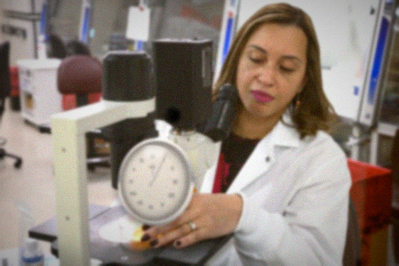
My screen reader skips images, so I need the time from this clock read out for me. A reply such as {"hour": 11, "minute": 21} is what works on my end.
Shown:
{"hour": 12, "minute": 5}
